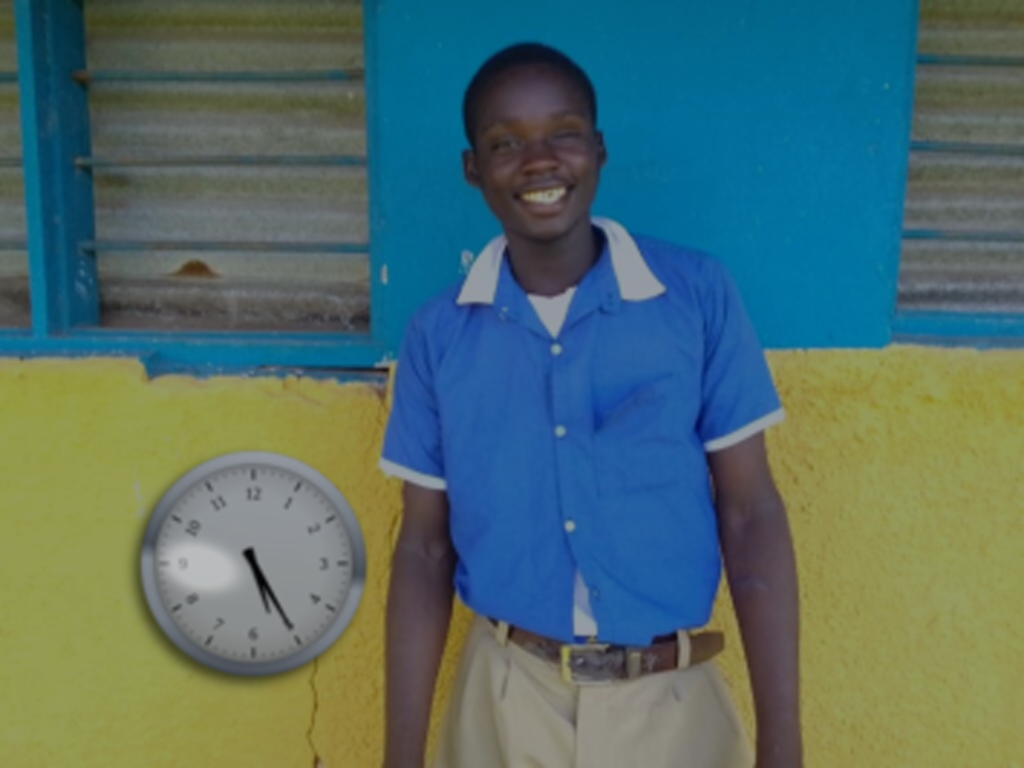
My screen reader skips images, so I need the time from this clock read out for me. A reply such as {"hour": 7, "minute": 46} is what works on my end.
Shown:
{"hour": 5, "minute": 25}
